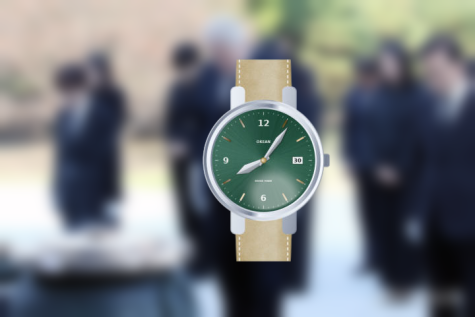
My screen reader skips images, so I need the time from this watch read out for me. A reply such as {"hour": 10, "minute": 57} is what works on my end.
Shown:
{"hour": 8, "minute": 6}
